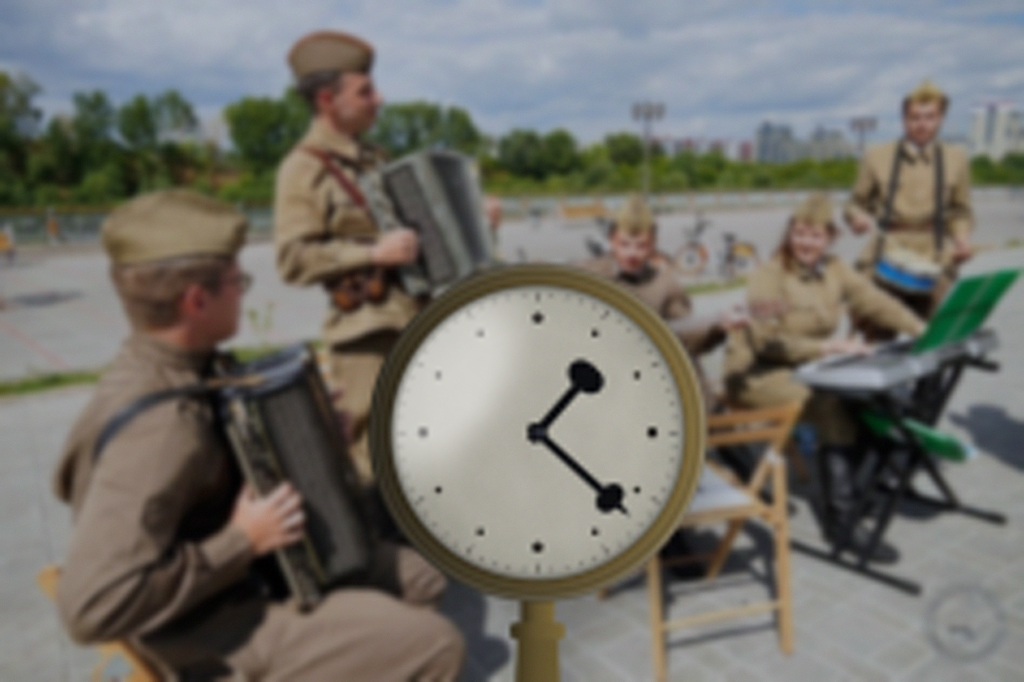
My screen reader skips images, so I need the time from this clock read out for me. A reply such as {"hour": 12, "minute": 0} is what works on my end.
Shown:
{"hour": 1, "minute": 22}
